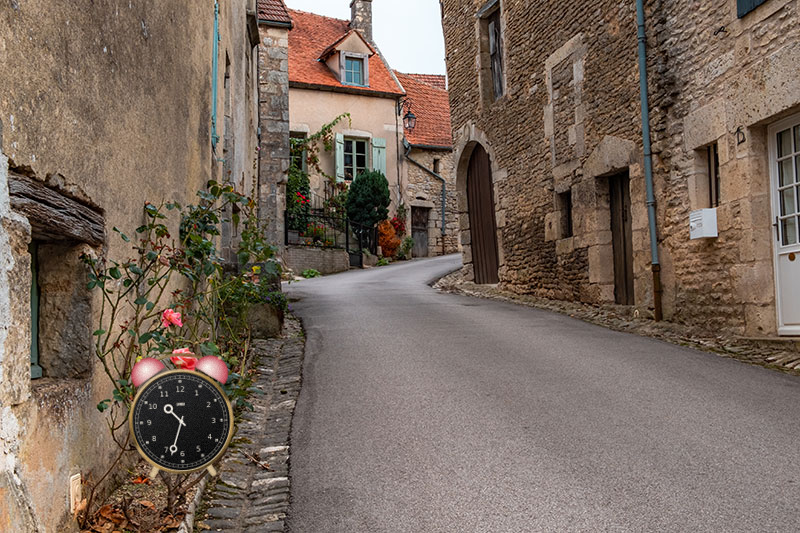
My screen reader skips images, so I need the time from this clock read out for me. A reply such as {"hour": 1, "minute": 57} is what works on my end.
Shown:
{"hour": 10, "minute": 33}
